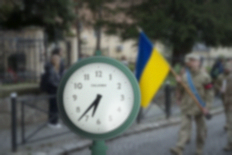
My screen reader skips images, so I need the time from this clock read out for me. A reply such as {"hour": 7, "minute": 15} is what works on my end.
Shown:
{"hour": 6, "minute": 37}
